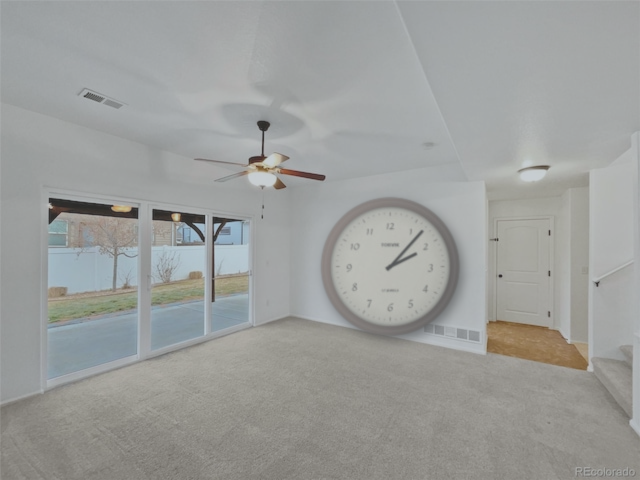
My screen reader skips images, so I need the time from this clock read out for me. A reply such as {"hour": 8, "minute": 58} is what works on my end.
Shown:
{"hour": 2, "minute": 7}
